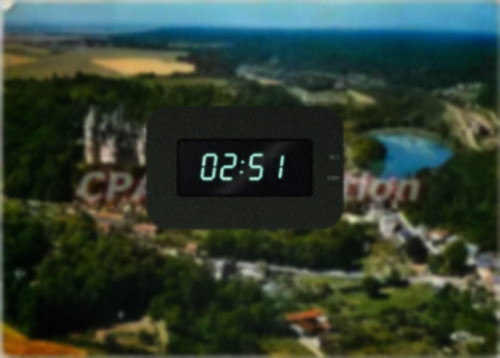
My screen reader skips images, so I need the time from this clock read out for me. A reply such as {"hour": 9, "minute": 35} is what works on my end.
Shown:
{"hour": 2, "minute": 51}
